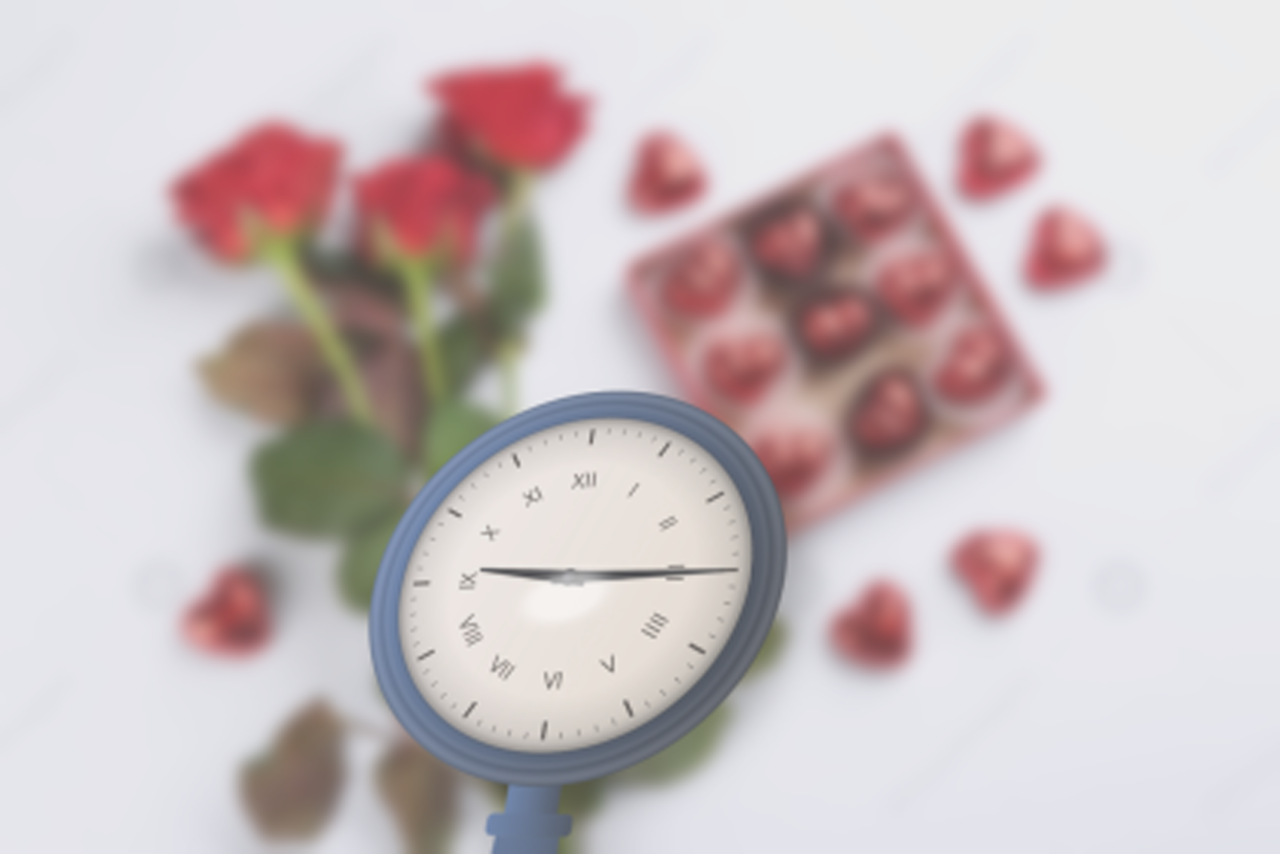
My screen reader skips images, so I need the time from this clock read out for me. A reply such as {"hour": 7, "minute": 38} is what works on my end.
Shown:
{"hour": 9, "minute": 15}
